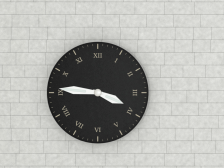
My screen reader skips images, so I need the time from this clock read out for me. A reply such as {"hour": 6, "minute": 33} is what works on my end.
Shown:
{"hour": 3, "minute": 46}
